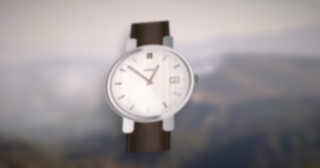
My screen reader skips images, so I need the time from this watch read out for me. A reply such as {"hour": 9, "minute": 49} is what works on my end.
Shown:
{"hour": 12, "minute": 52}
